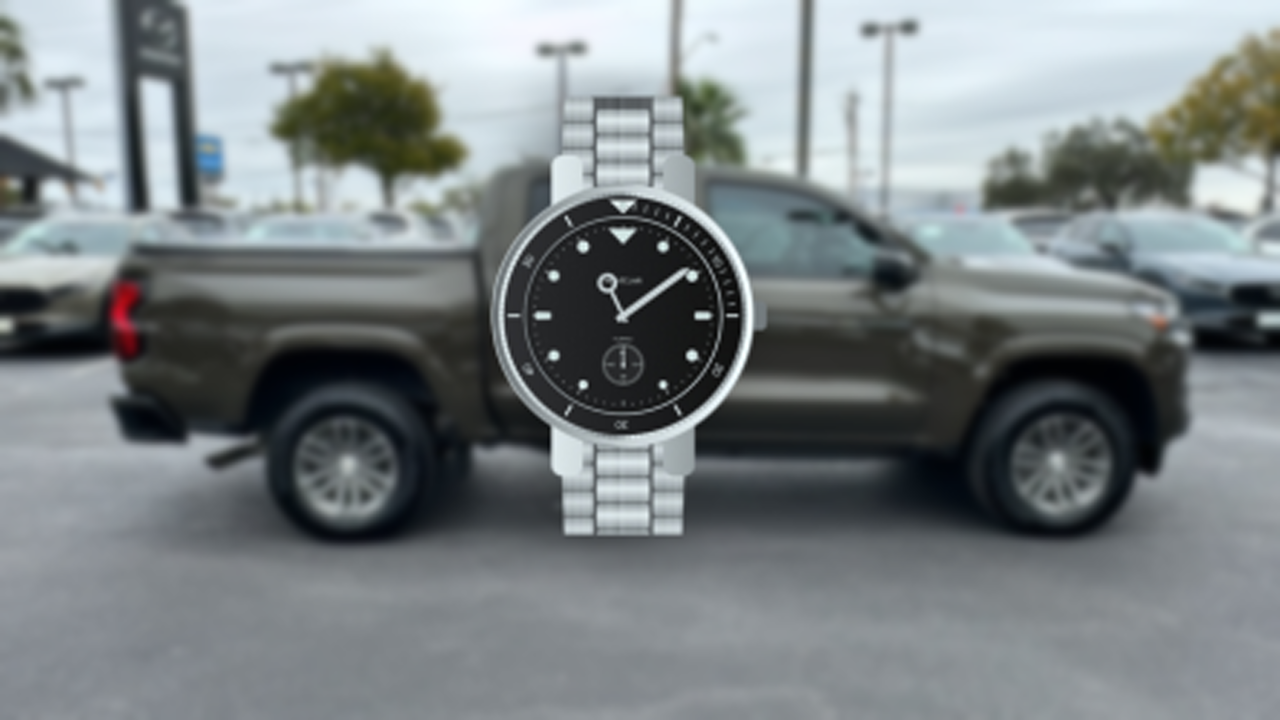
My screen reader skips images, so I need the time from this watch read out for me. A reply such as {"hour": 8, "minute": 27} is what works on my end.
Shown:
{"hour": 11, "minute": 9}
